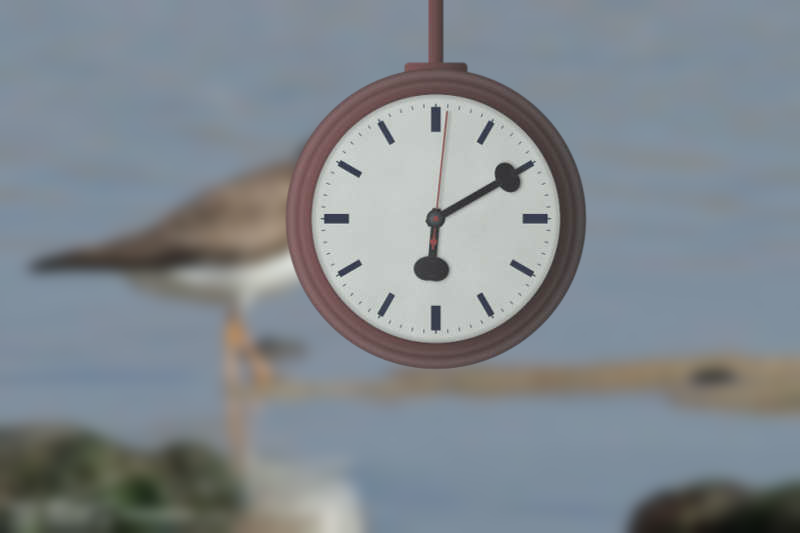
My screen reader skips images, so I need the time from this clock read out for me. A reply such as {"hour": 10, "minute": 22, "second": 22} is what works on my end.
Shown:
{"hour": 6, "minute": 10, "second": 1}
